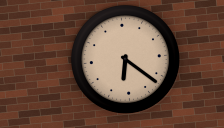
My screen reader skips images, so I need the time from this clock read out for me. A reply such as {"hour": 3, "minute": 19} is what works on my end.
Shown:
{"hour": 6, "minute": 22}
